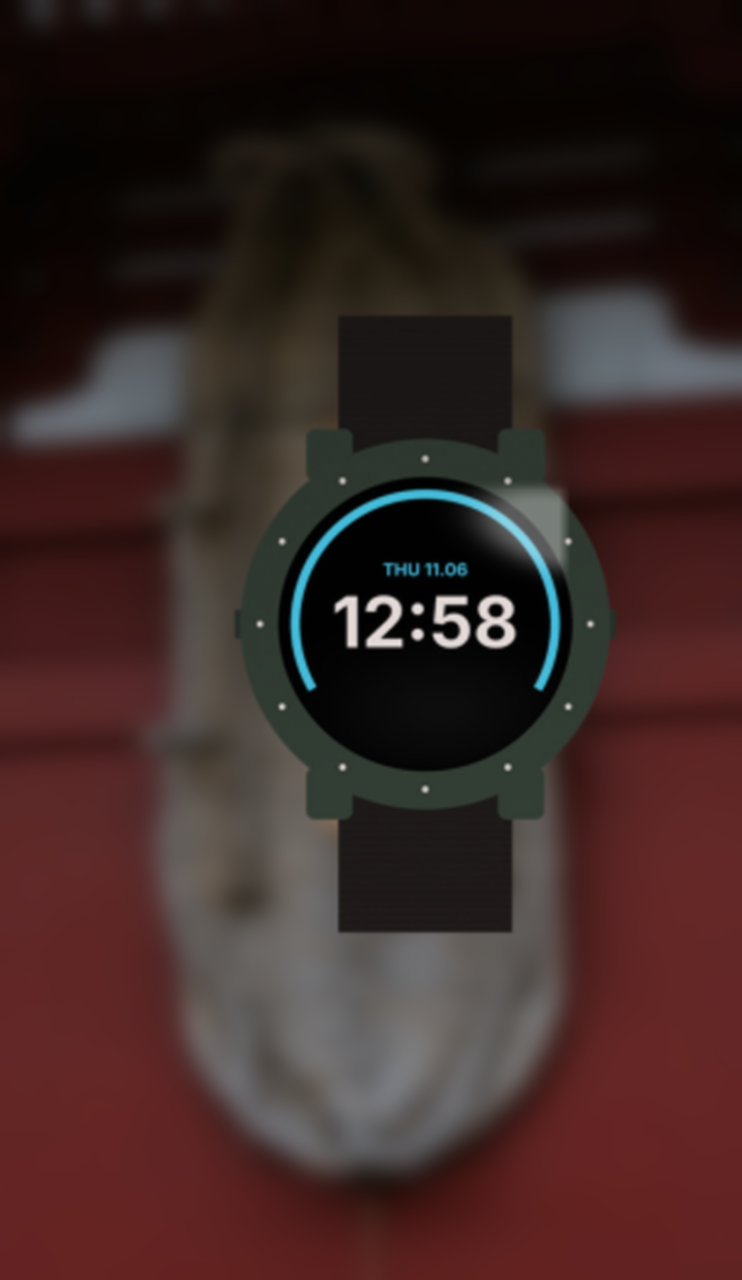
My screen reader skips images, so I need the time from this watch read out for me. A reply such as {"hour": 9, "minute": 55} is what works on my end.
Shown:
{"hour": 12, "minute": 58}
